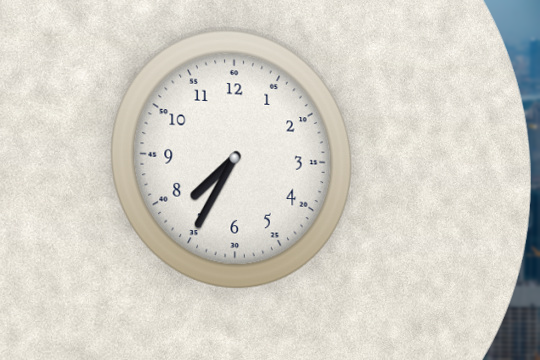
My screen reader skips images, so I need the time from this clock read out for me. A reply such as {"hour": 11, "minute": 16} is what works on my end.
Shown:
{"hour": 7, "minute": 35}
